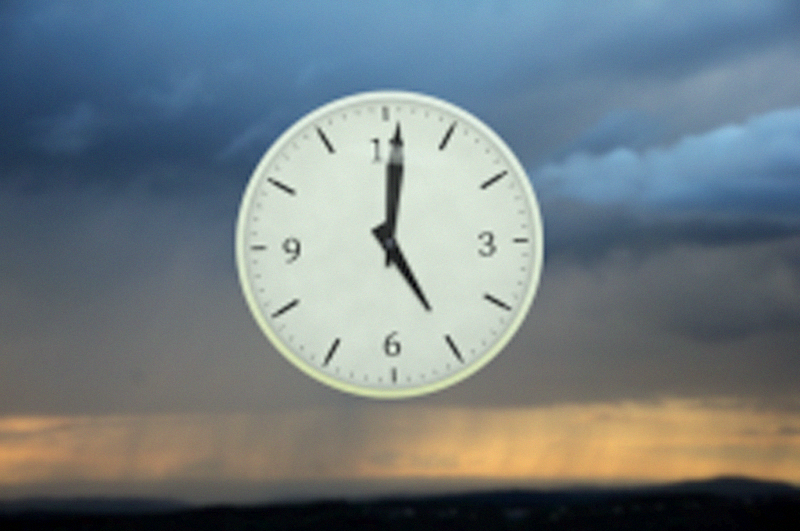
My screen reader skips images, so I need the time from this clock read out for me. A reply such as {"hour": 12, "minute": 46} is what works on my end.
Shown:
{"hour": 5, "minute": 1}
